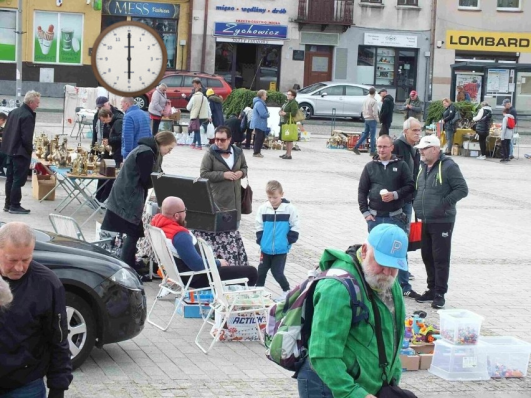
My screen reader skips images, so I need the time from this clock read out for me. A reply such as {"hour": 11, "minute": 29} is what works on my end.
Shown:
{"hour": 6, "minute": 0}
